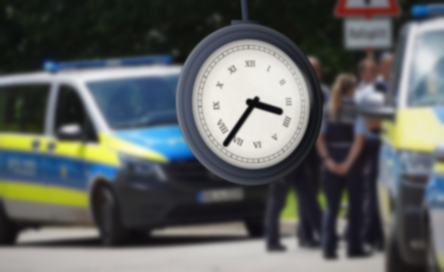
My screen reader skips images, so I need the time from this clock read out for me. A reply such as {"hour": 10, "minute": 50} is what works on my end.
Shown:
{"hour": 3, "minute": 37}
